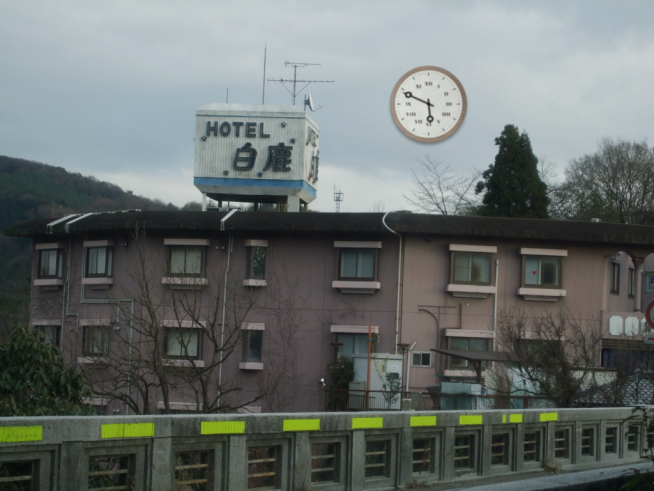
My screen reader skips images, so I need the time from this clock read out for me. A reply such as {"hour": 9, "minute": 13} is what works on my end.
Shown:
{"hour": 5, "minute": 49}
